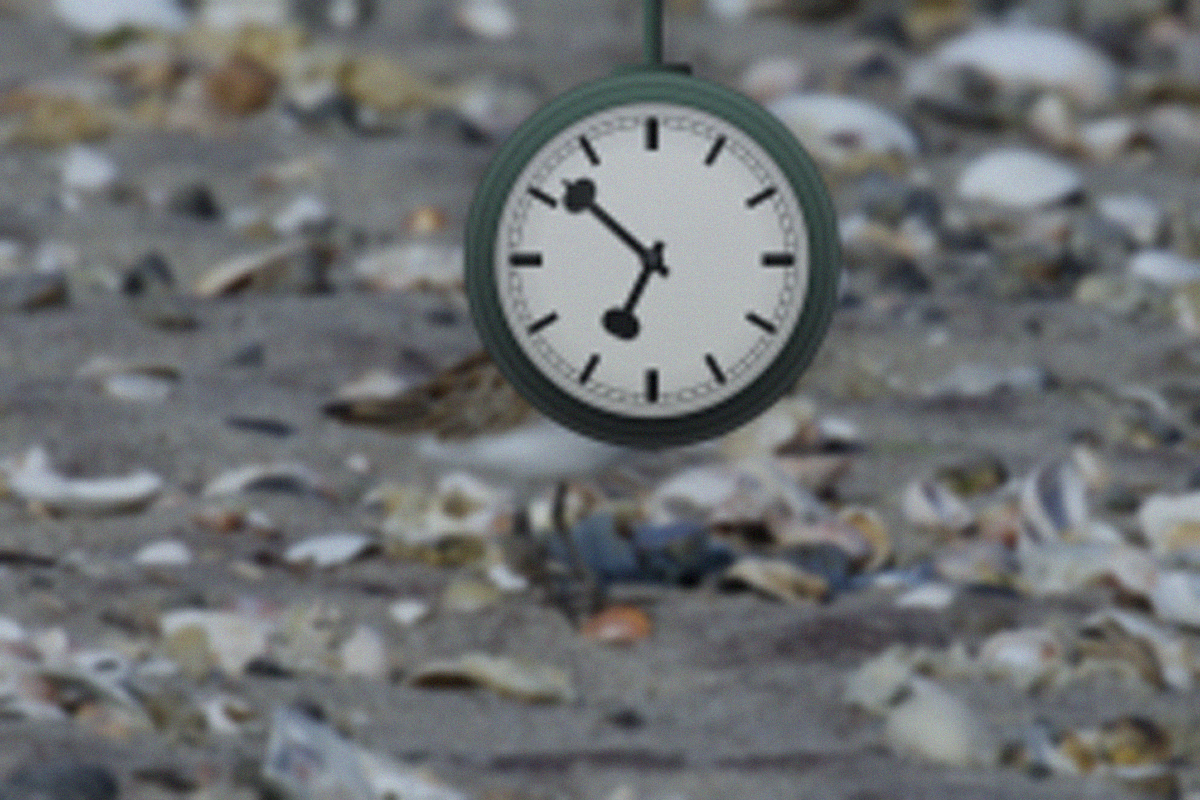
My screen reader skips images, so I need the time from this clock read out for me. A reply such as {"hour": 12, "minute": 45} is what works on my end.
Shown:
{"hour": 6, "minute": 52}
